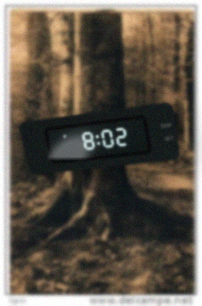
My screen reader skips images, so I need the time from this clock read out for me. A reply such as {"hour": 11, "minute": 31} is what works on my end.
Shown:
{"hour": 8, "minute": 2}
